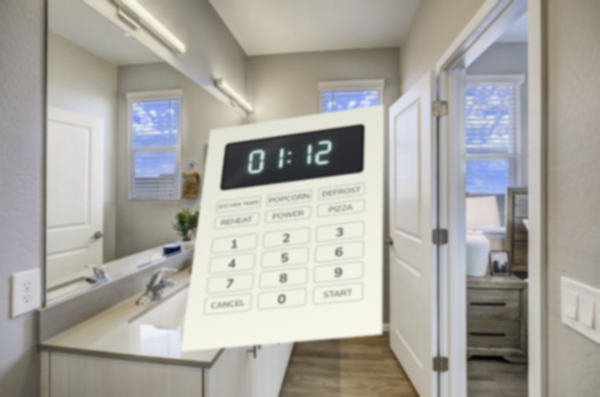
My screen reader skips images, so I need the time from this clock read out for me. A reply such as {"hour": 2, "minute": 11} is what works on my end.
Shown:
{"hour": 1, "minute": 12}
